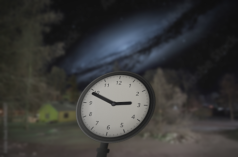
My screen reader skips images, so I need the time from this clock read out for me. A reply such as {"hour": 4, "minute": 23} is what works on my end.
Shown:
{"hour": 2, "minute": 49}
